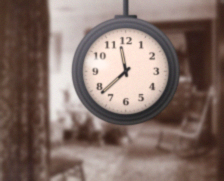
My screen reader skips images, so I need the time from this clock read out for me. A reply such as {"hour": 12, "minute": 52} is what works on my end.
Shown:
{"hour": 11, "minute": 38}
